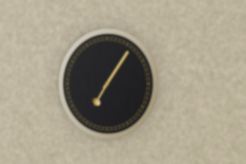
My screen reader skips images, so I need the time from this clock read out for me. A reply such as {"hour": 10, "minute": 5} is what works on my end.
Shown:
{"hour": 7, "minute": 6}
